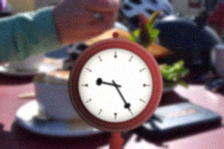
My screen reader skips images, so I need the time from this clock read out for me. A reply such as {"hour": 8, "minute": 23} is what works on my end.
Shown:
{"hour": 9, "minute": 25}
